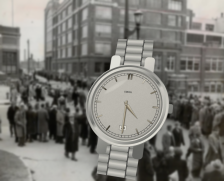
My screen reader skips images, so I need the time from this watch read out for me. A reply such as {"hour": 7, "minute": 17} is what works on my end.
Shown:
{"hour": 4, "minute": 30}
